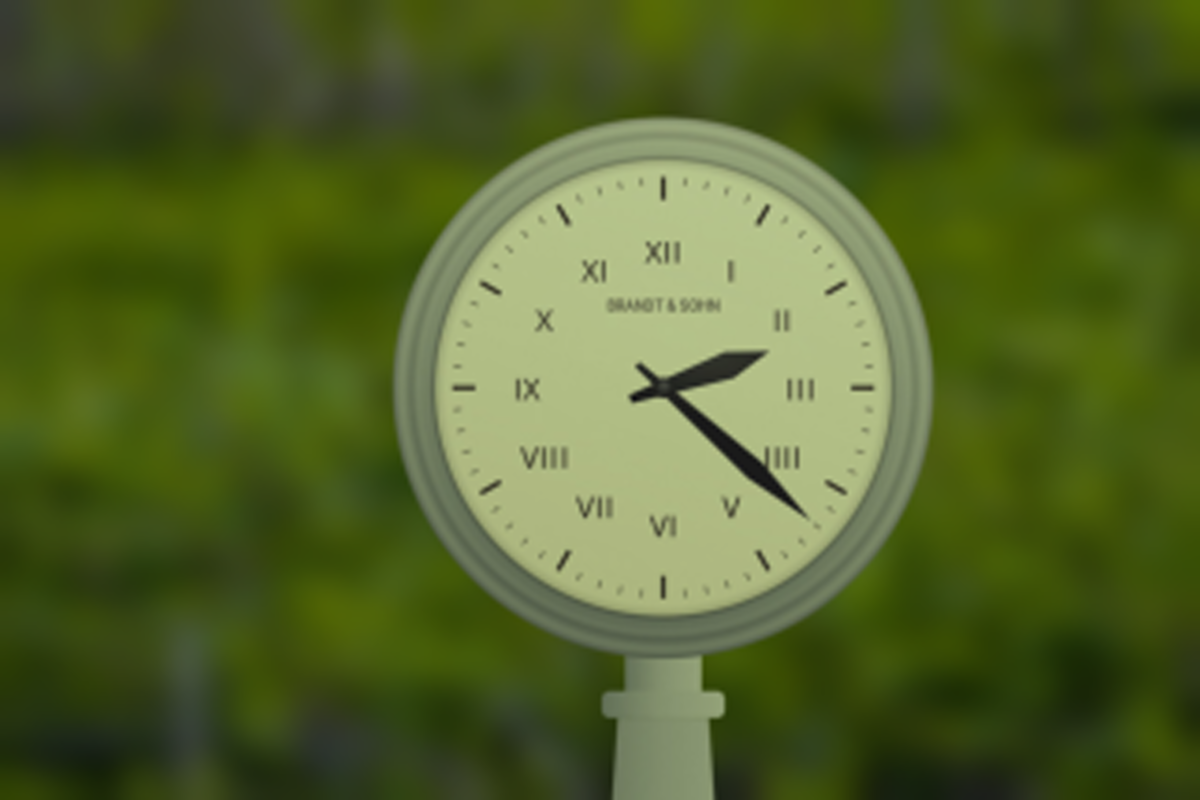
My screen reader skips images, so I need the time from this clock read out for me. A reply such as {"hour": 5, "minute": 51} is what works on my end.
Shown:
{"hour": 2, "minute": 22}
